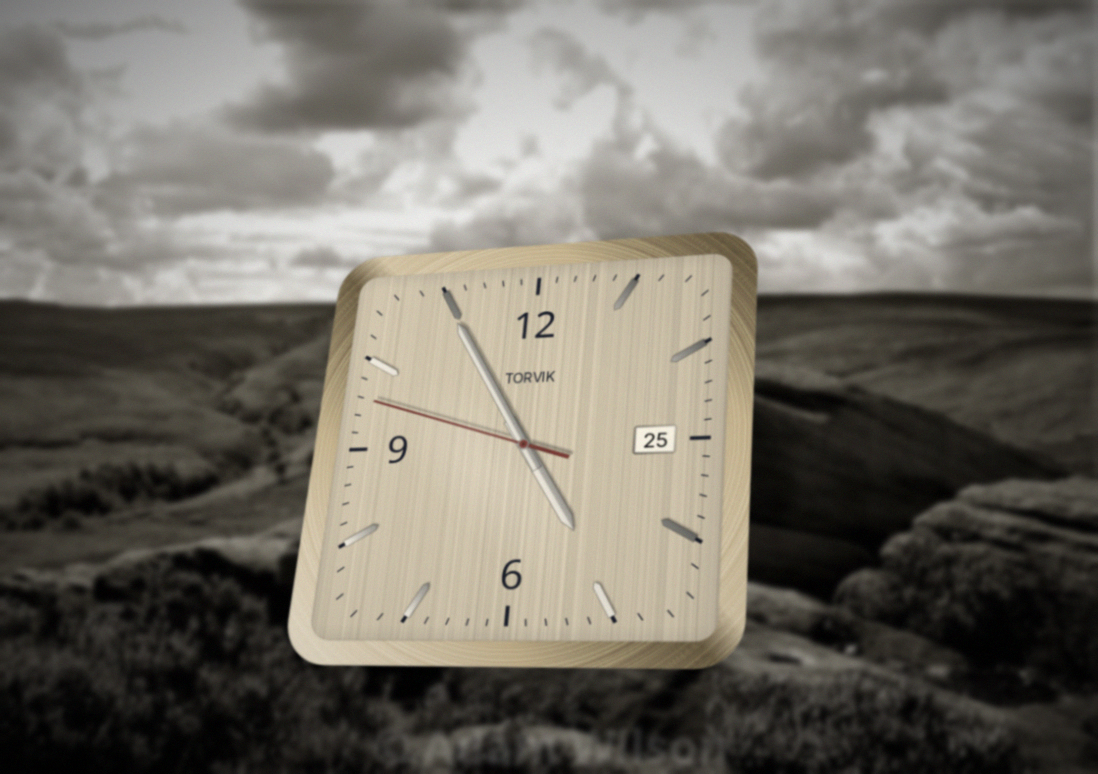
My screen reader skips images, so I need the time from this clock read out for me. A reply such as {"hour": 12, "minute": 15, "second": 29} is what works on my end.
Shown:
{"hour": 4, "minute": 54, "second": 48}
